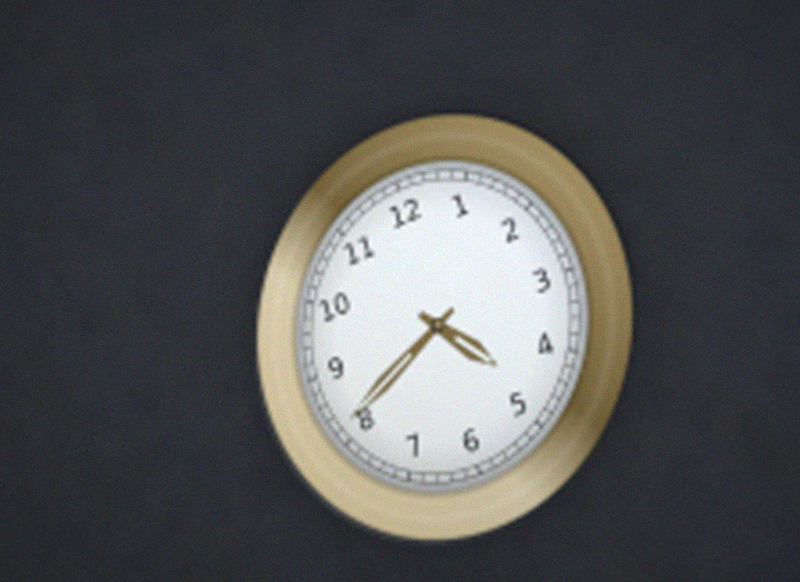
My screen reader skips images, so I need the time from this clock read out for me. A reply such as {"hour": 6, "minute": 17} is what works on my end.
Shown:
{"hour": 4, "minute": 41}
